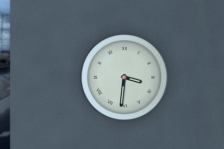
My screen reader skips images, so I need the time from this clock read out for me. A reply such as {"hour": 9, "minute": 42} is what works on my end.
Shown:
{"hour": 3, "minute": 31}
